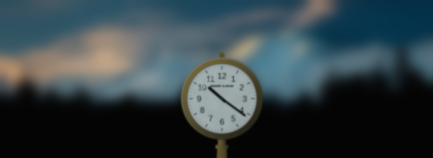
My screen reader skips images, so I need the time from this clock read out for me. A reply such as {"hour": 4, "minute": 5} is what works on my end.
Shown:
{"hour": 10, "minute": 21}
